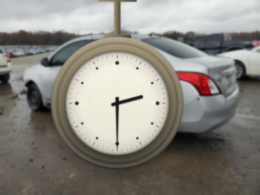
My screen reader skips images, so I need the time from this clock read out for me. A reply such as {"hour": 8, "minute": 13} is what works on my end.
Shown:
{"hour": 2, "minute": 30}
